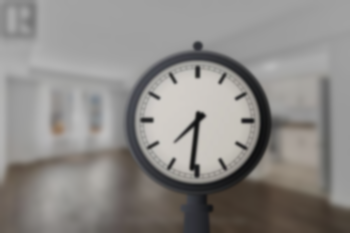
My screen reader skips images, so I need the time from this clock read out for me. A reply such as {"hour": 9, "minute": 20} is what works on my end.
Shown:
{"hour": 7, "minute": 31}
